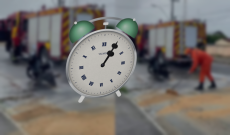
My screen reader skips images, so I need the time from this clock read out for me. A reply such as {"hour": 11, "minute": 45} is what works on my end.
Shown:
{"hour": 1, "minute": 5}
